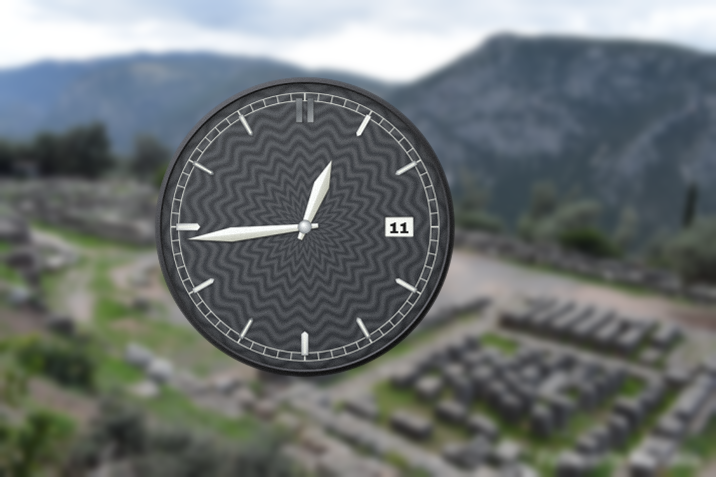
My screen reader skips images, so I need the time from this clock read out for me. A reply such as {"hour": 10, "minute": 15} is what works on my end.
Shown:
{"hour": 12, "minute": 44}
